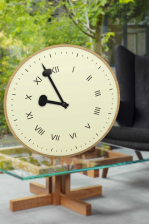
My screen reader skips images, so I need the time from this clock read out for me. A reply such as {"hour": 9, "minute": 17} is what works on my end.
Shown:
{"hour": 9, "minute": 58}
